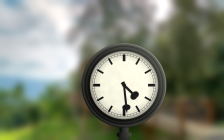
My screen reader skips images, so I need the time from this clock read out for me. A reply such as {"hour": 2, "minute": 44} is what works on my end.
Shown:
{"hour": 4, "minute": 29}
